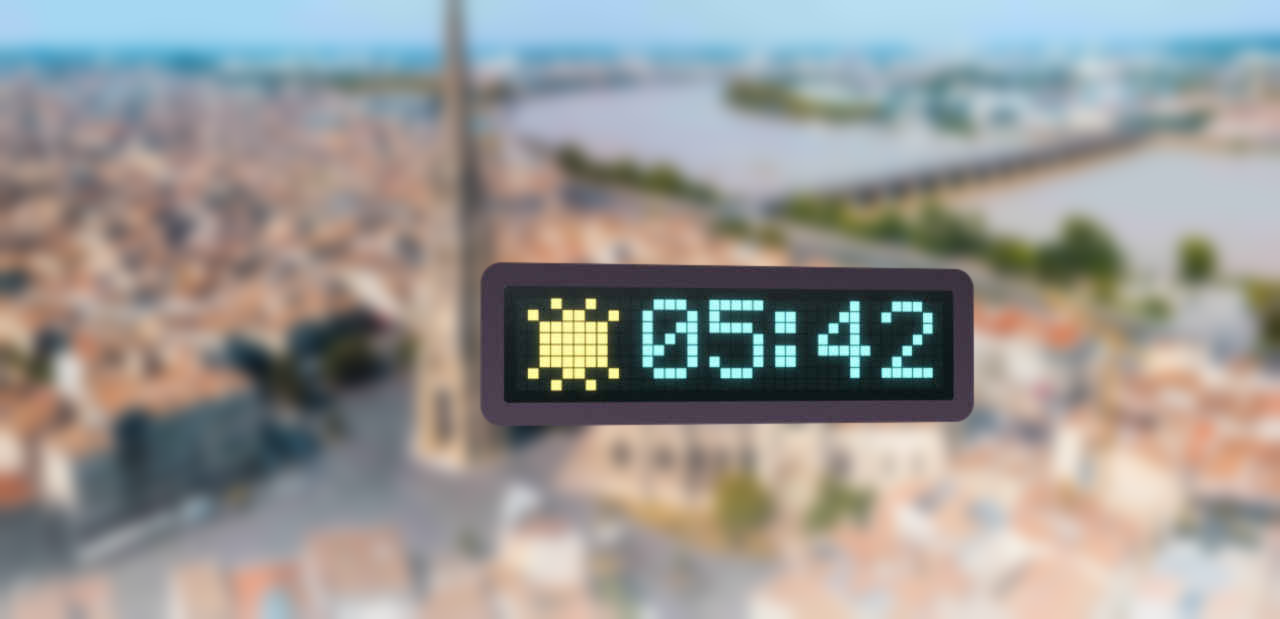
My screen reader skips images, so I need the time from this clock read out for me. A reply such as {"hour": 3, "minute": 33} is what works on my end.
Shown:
{"hour": 5, "minute": 42}
